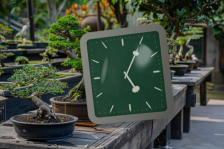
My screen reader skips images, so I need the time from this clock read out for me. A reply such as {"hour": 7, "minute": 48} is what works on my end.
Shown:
{"hour": 5, "minute": 5}
